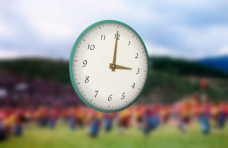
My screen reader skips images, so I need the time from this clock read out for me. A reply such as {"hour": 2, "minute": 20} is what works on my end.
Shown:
{"hour": 3, "minute": 0}
